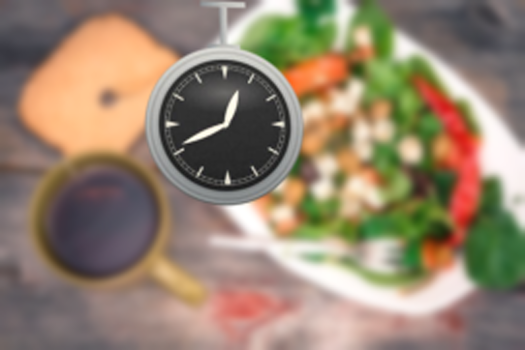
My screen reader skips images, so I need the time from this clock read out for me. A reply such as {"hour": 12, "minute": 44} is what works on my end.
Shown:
{"hour": 12, "minute": 41}
